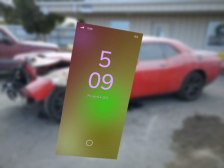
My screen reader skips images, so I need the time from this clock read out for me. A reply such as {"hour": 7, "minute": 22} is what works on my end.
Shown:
{"hour": 5, "minute": 9}
